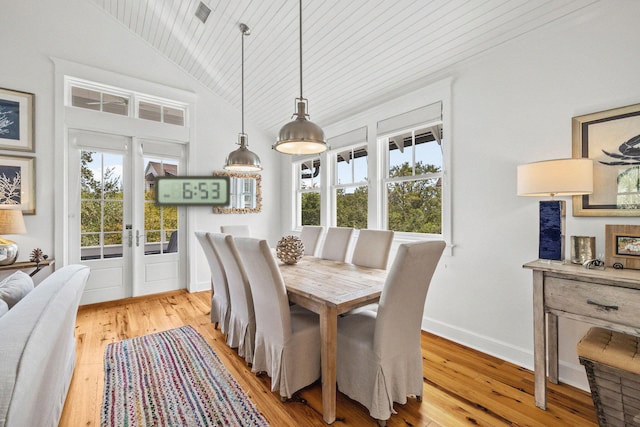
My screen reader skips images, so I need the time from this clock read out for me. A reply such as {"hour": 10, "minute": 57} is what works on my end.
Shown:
{"hour": 6, "minute": 53}
